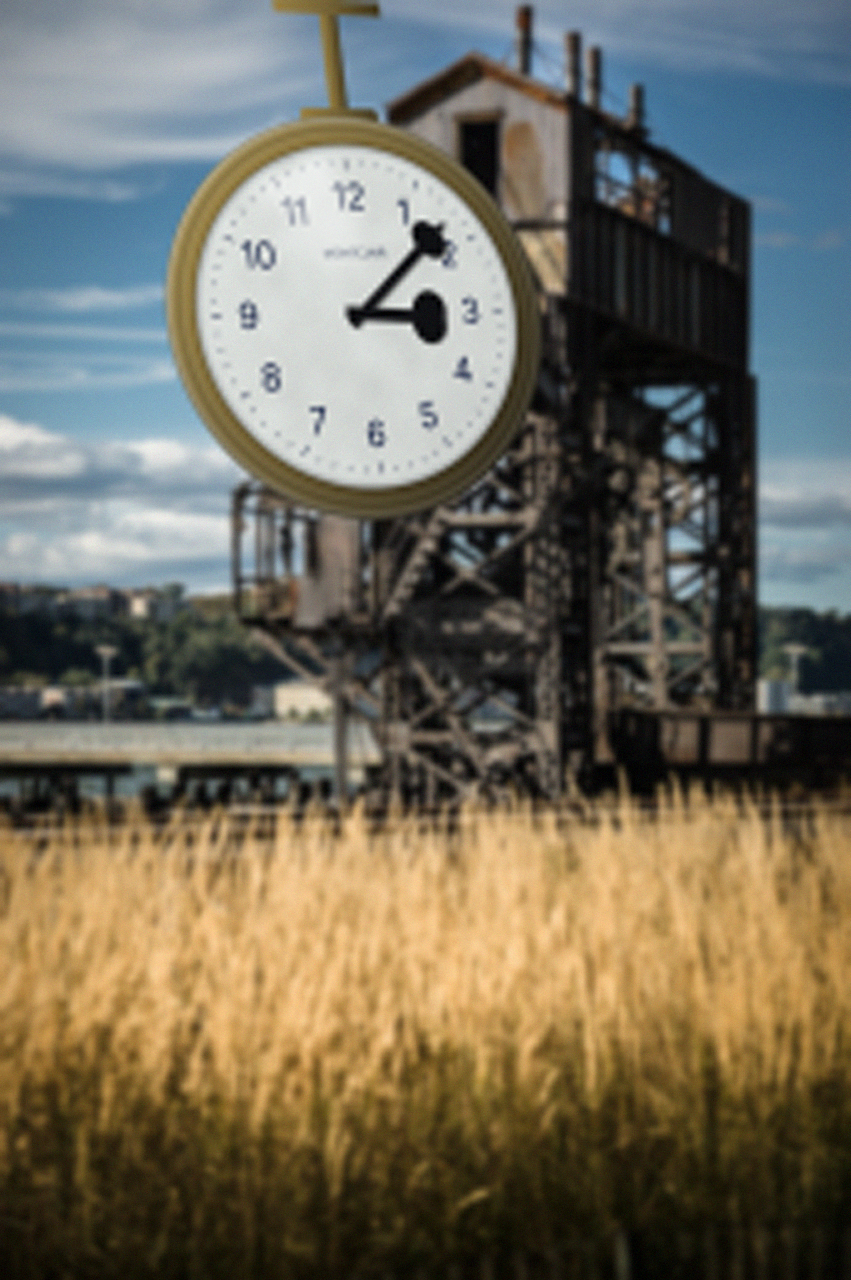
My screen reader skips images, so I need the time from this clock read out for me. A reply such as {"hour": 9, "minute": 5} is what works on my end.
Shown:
{"hour": 3, "minute": 8}
